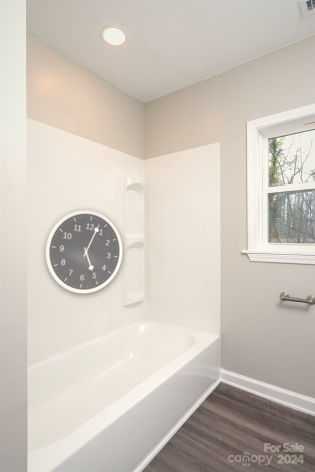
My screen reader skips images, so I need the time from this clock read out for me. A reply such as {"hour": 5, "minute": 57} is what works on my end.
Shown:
{"hour": 5, "minute": 3}
